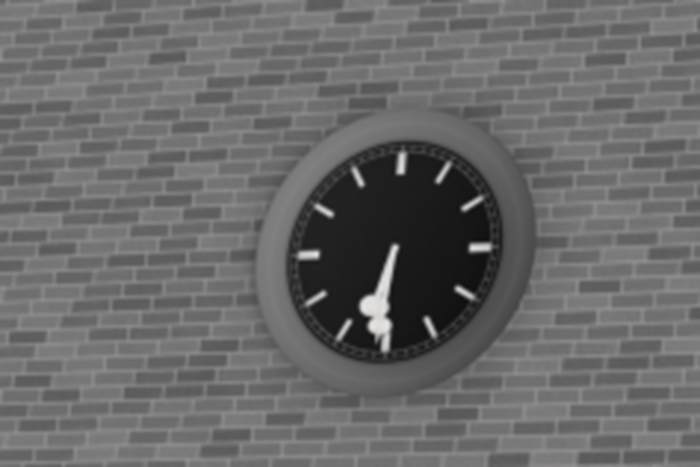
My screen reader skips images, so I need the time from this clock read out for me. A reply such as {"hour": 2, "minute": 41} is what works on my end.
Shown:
{"hour": 6, "minute": 31}
